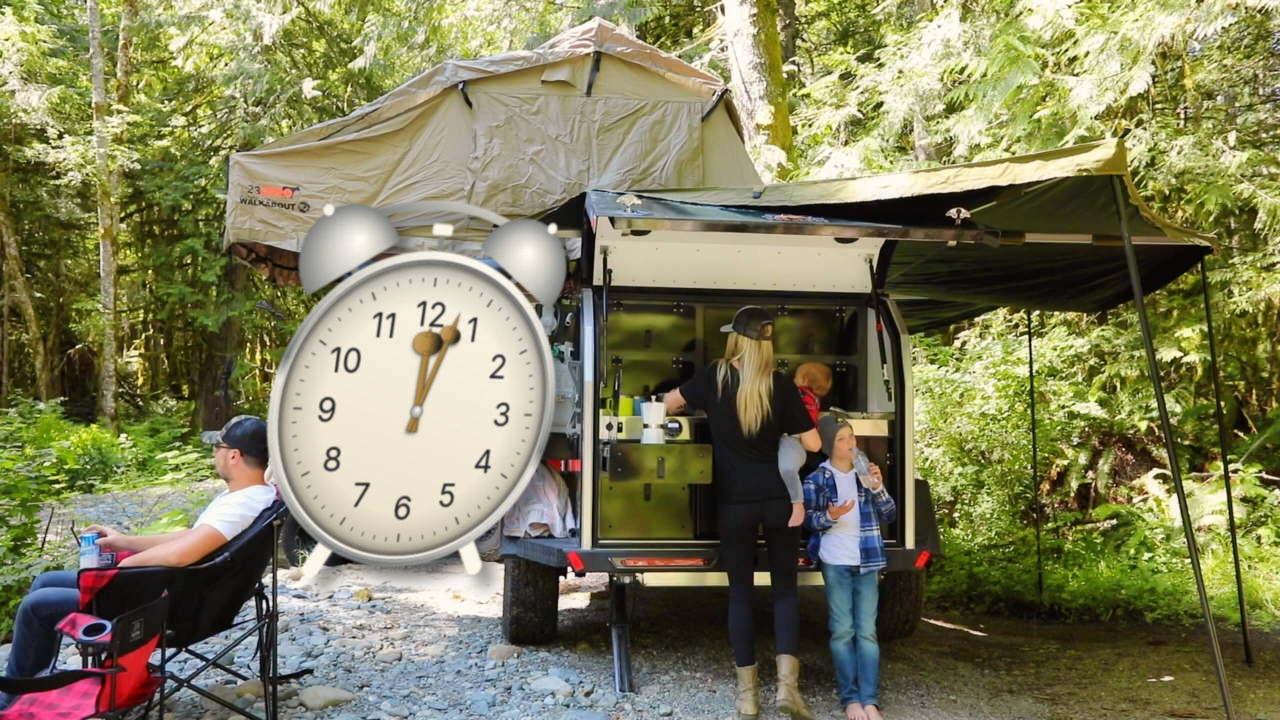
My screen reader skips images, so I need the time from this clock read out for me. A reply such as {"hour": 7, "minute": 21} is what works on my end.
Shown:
{"hour": 12, "minute": 3}
